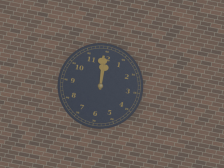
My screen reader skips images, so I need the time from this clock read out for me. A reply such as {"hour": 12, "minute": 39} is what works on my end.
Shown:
{"hour": 11, "minute": 59}
